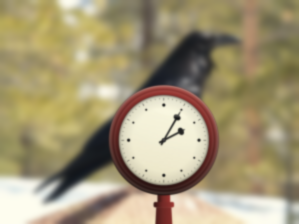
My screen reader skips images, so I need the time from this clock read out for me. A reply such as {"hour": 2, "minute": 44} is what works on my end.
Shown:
{"hour": 2, "minute": 5}
